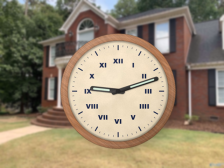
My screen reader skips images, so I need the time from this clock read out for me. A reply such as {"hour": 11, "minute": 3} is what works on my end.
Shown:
{"hour": 9, "minute": 12}
